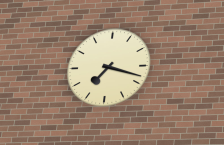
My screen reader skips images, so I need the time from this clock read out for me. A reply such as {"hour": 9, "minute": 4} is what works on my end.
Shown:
{"hour": 7, "minute": 18}
